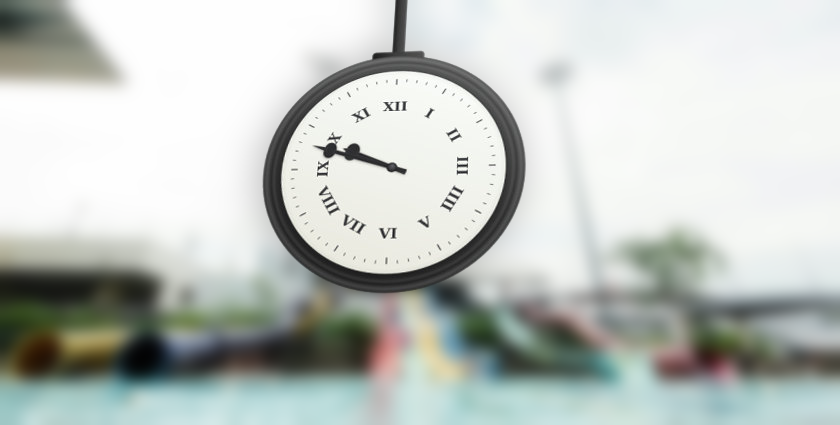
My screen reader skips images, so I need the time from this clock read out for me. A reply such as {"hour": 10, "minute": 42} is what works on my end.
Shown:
{"hour": 9, "minute": 48}
